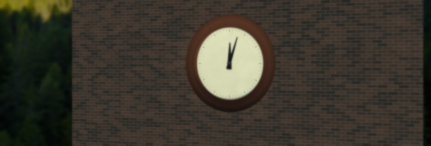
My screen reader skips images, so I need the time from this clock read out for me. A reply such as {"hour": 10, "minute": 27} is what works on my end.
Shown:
{"hour": 12, "minute": 3}
